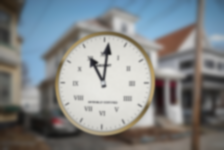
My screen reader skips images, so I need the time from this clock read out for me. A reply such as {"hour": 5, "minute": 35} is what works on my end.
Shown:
{"hour": 11, "minute": 1}
